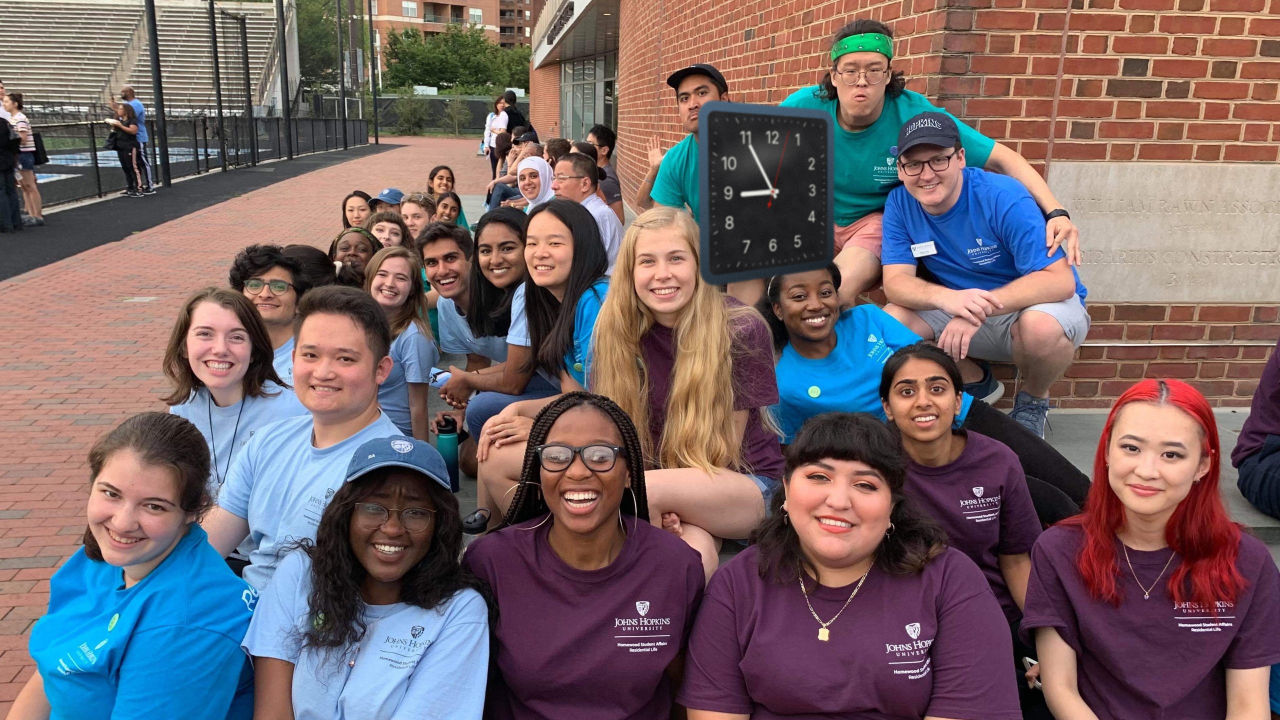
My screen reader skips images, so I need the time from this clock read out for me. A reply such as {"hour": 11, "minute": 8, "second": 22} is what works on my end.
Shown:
{"hour": 8, "minute": 55, "second": 3}
